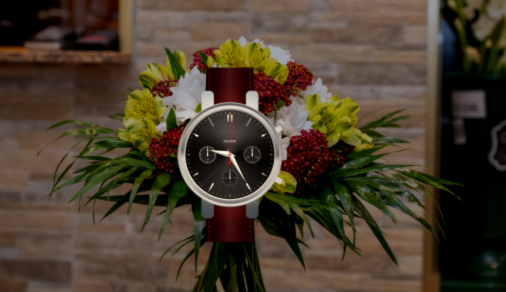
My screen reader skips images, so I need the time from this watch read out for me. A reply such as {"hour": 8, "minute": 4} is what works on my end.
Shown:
{"hour": 9, "minute": 25}
